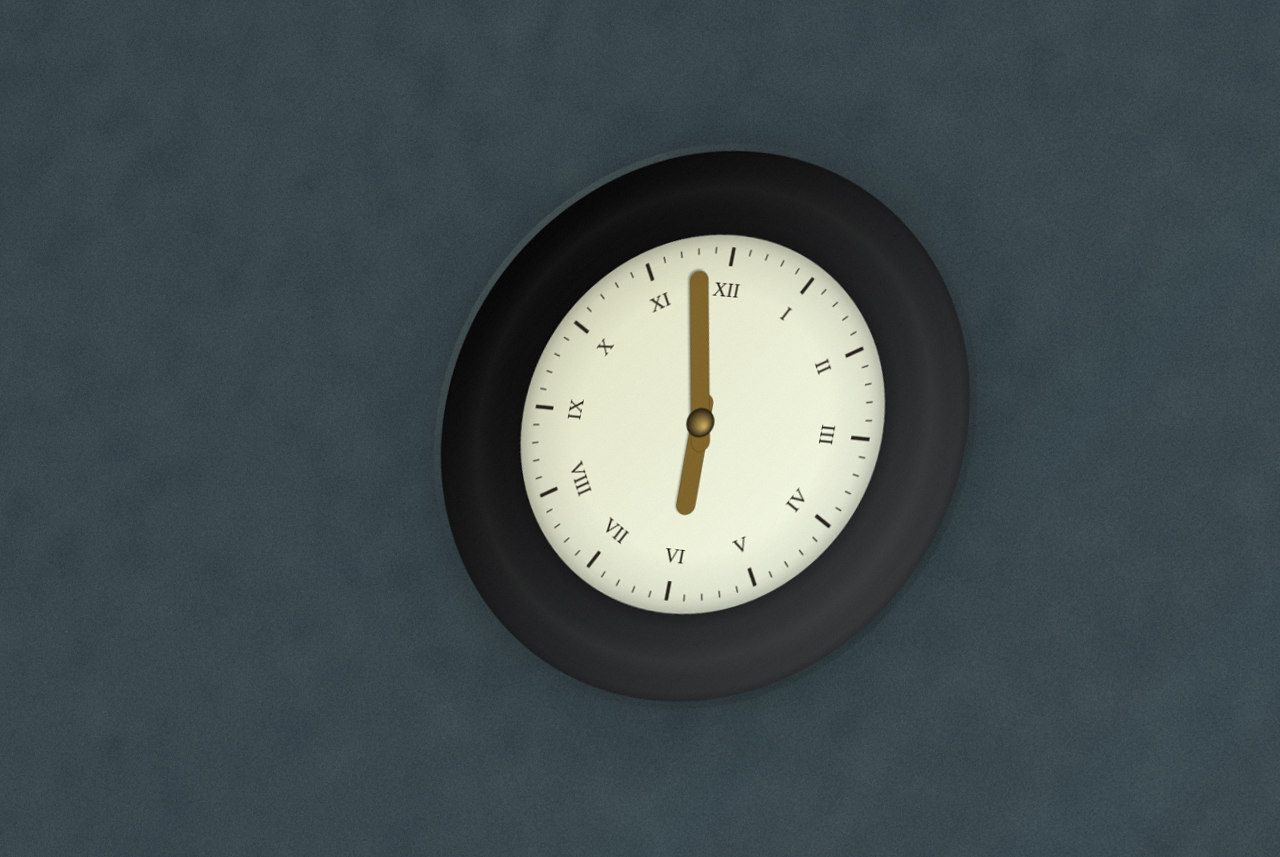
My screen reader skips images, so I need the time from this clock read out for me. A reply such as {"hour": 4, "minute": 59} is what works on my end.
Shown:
{"hour": 5, "minute": 58}
